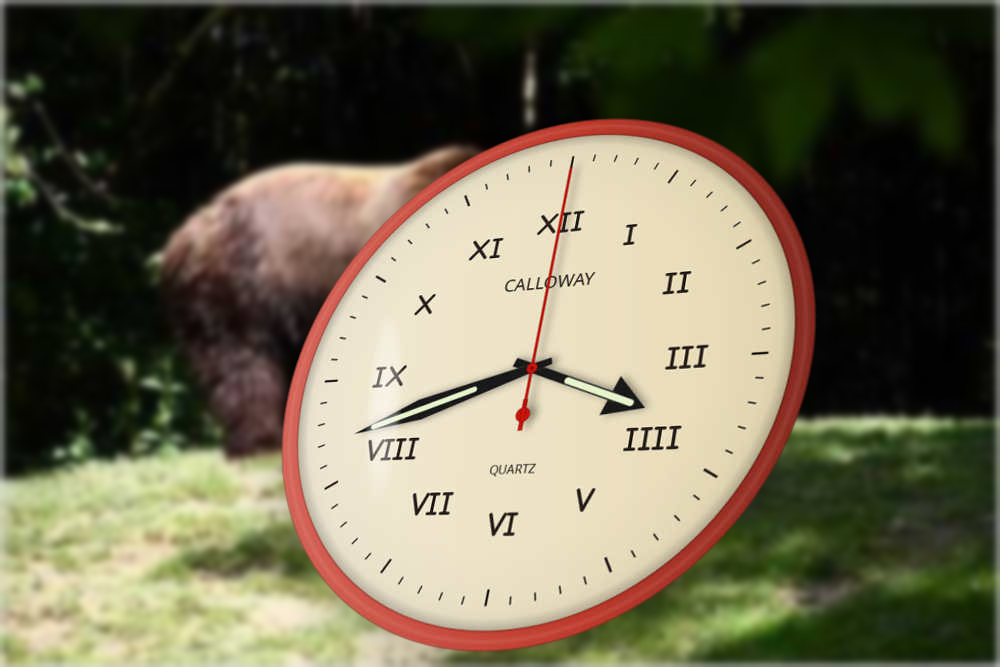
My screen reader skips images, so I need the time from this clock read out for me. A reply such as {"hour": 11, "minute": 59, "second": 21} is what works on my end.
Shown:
{"hour": 3, "minute": 42, "second": 0}
